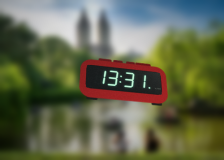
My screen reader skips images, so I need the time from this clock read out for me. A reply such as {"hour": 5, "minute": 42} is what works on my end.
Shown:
{"hour": 13, "minute": 31}
